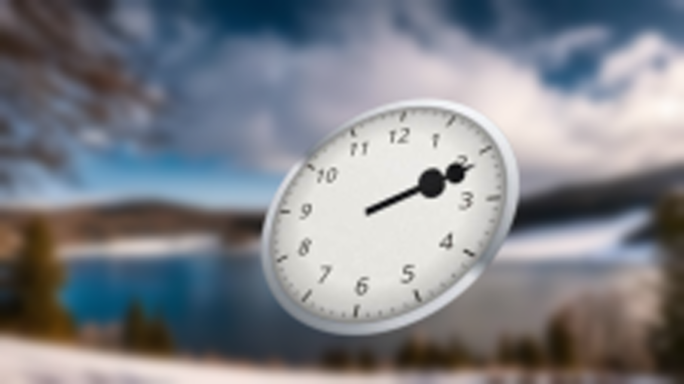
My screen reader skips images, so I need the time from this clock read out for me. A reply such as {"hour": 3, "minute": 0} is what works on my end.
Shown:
{"hour": 2, "minute": 11}
